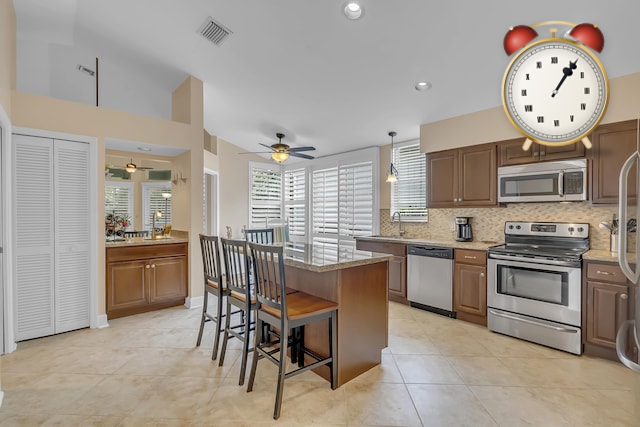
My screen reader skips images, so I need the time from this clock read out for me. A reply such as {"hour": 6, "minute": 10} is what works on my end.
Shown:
{"hour": 1, "minute": 6}
